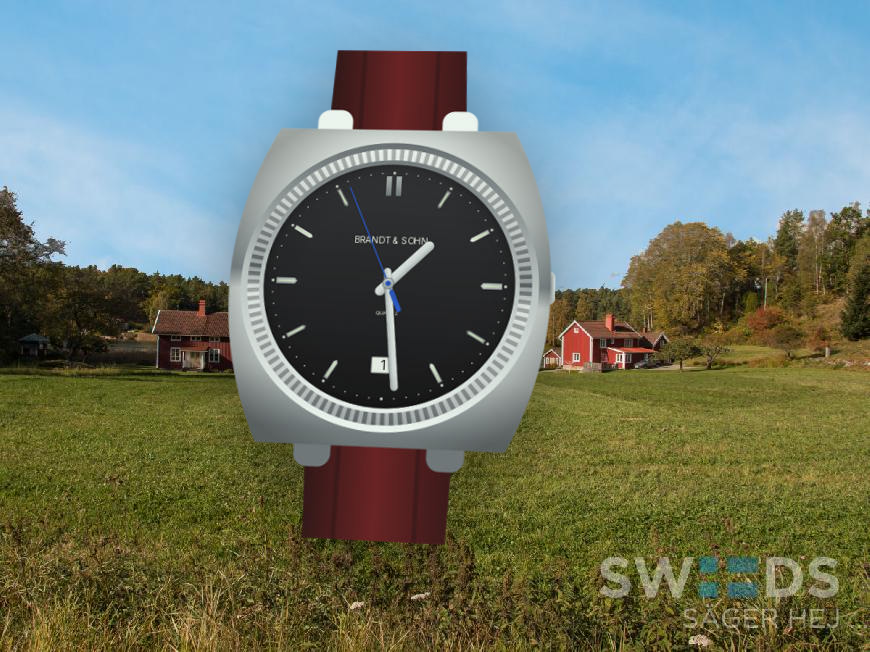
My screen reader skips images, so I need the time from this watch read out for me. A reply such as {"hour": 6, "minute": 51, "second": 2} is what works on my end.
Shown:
{"hour": 1, "minute": 28, "second": 56}
